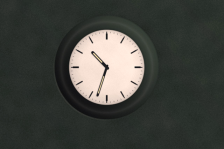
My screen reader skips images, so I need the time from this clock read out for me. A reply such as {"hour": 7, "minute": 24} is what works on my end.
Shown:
{"hour": 10, "minute": 33}
